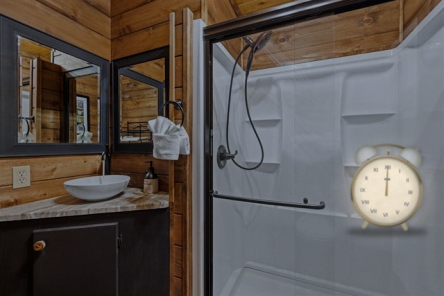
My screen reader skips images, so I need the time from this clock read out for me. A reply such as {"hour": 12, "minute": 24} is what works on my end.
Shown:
{"hour": 12, "minute": 0}
